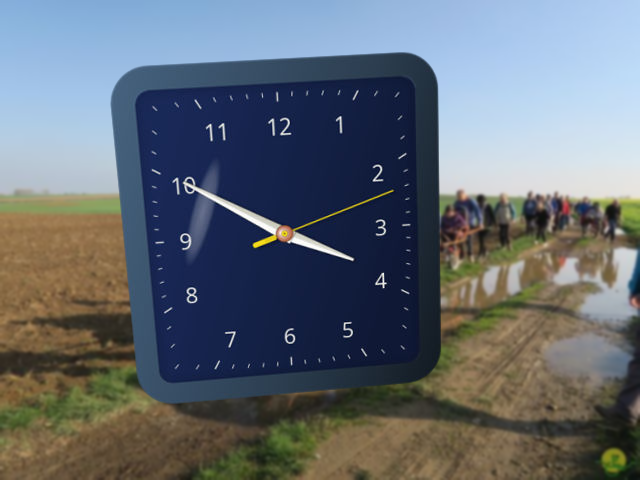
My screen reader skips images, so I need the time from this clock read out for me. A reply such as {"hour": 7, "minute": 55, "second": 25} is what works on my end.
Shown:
{"hour": 3, "minute": 50, "second": 12}
